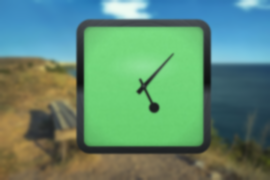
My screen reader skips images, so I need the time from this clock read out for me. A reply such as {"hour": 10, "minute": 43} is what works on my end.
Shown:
{"hour": 5, "minute": 7}
